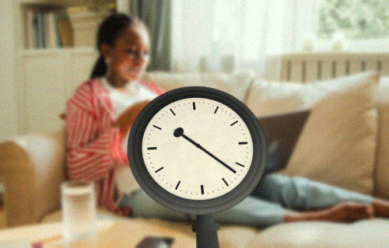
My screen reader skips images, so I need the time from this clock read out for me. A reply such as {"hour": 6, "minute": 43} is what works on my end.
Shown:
{"hour": 10, "minute": 22}
